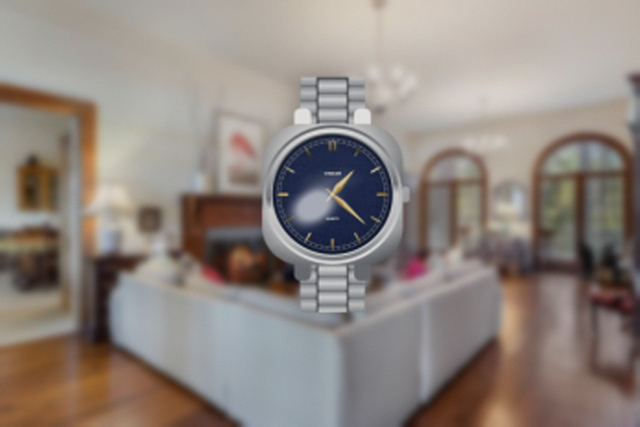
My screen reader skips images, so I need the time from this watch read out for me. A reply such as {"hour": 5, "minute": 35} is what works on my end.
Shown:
{"hour": 1, "minute": 22}
